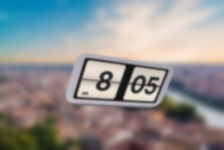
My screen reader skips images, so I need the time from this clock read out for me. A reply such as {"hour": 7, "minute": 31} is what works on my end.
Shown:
{"hour": 8, "minute": 5}
